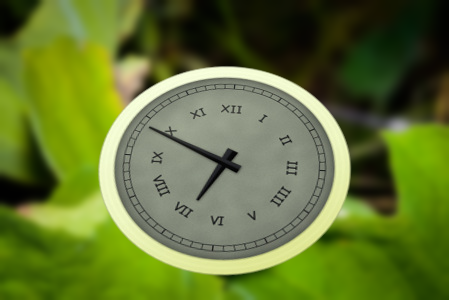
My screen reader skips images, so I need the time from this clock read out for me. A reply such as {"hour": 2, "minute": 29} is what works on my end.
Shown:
{"hour": 6, "minute": 49}
